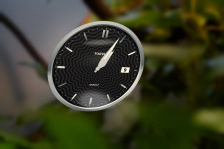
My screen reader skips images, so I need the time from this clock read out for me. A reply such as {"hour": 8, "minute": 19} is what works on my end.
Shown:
{"hour": 1, "minute": 4}
